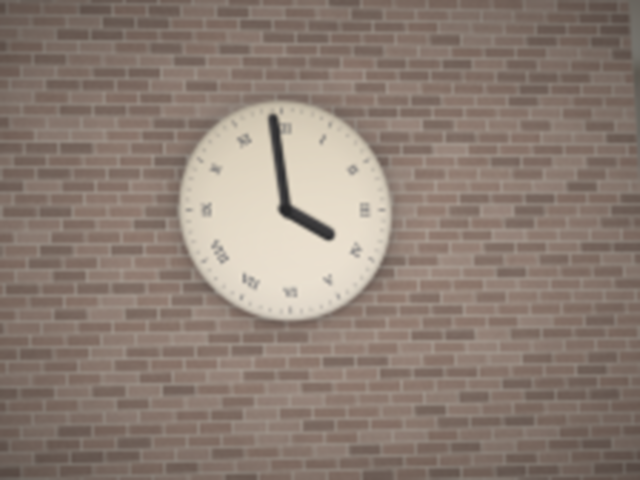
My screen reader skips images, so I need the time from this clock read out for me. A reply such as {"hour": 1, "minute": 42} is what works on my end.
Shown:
{"hour": 3, "minute": 59}
